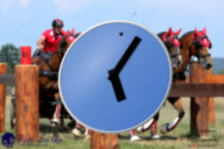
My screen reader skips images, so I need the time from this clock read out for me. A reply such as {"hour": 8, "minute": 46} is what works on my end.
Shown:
{"hour": 5, "minute": 4}
